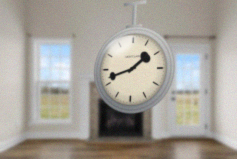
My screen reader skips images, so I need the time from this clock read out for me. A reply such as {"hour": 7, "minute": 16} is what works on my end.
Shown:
{"hour": 1, "minute": 42}
